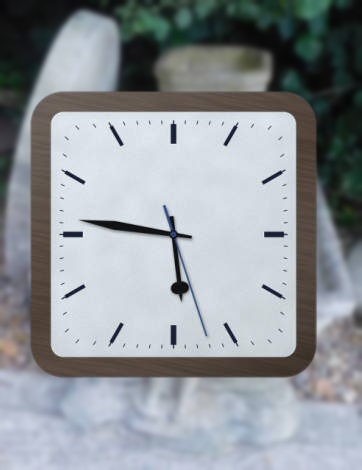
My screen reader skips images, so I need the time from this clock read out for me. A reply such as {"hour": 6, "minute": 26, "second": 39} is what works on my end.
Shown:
{"hour": 5, "minute": 46, "second": 27}
